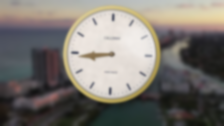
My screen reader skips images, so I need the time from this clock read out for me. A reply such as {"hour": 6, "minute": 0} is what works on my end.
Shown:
{"hour": 8, "minute": 44}
